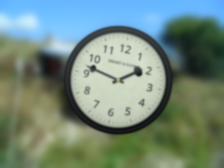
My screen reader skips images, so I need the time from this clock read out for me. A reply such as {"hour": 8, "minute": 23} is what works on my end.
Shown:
{"hour": 1, "minute": 47}
